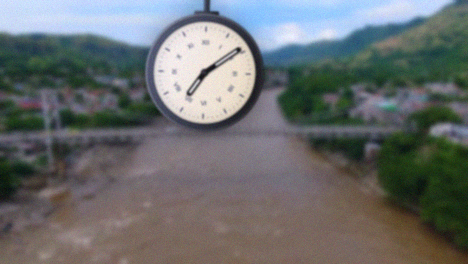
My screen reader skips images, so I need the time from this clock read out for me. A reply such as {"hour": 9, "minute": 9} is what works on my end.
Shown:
{"hour": 7, "minute": 9}
